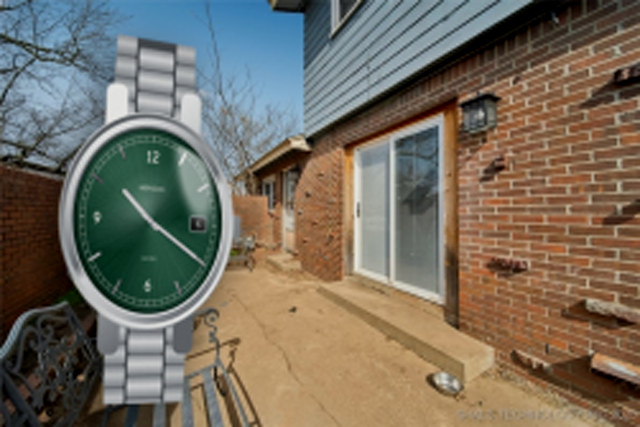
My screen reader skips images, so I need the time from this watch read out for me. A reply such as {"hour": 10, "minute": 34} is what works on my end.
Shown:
{"hour": 10, "minute": 20}
